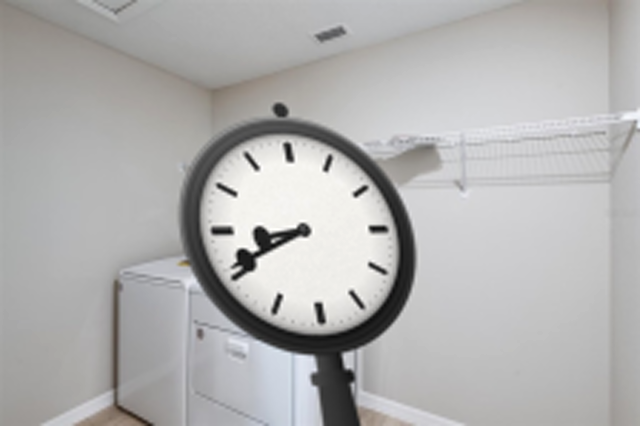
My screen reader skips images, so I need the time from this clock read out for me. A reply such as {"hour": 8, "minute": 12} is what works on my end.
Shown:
{"hour": 8, "minute": 41}
